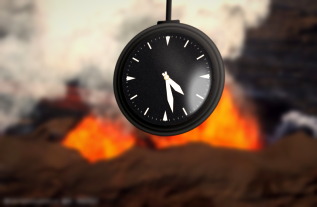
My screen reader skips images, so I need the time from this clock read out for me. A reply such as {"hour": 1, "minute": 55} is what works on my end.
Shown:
{"hour": 4, "minute": 28}
